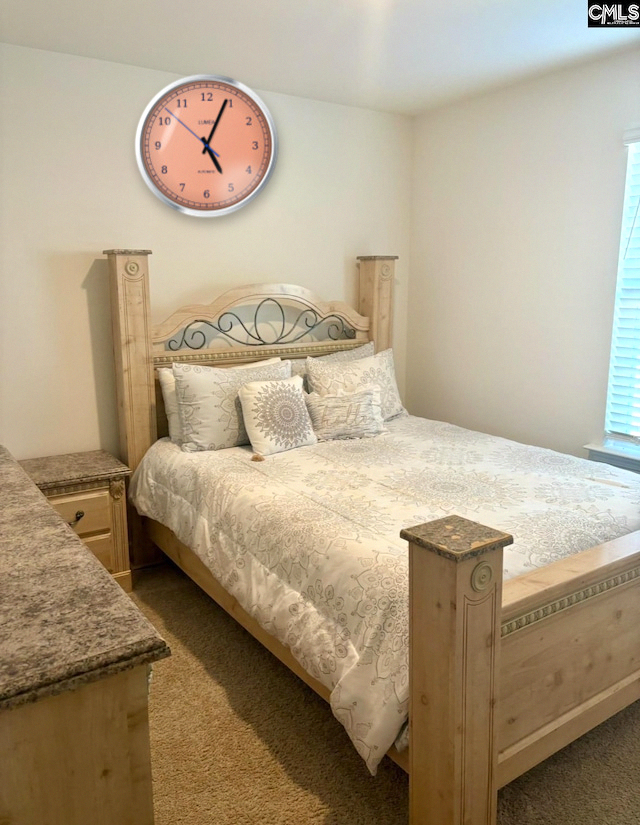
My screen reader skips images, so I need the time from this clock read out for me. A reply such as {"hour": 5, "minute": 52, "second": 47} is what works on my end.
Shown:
{"hour": 5, "minute": 3, "second": 52}
